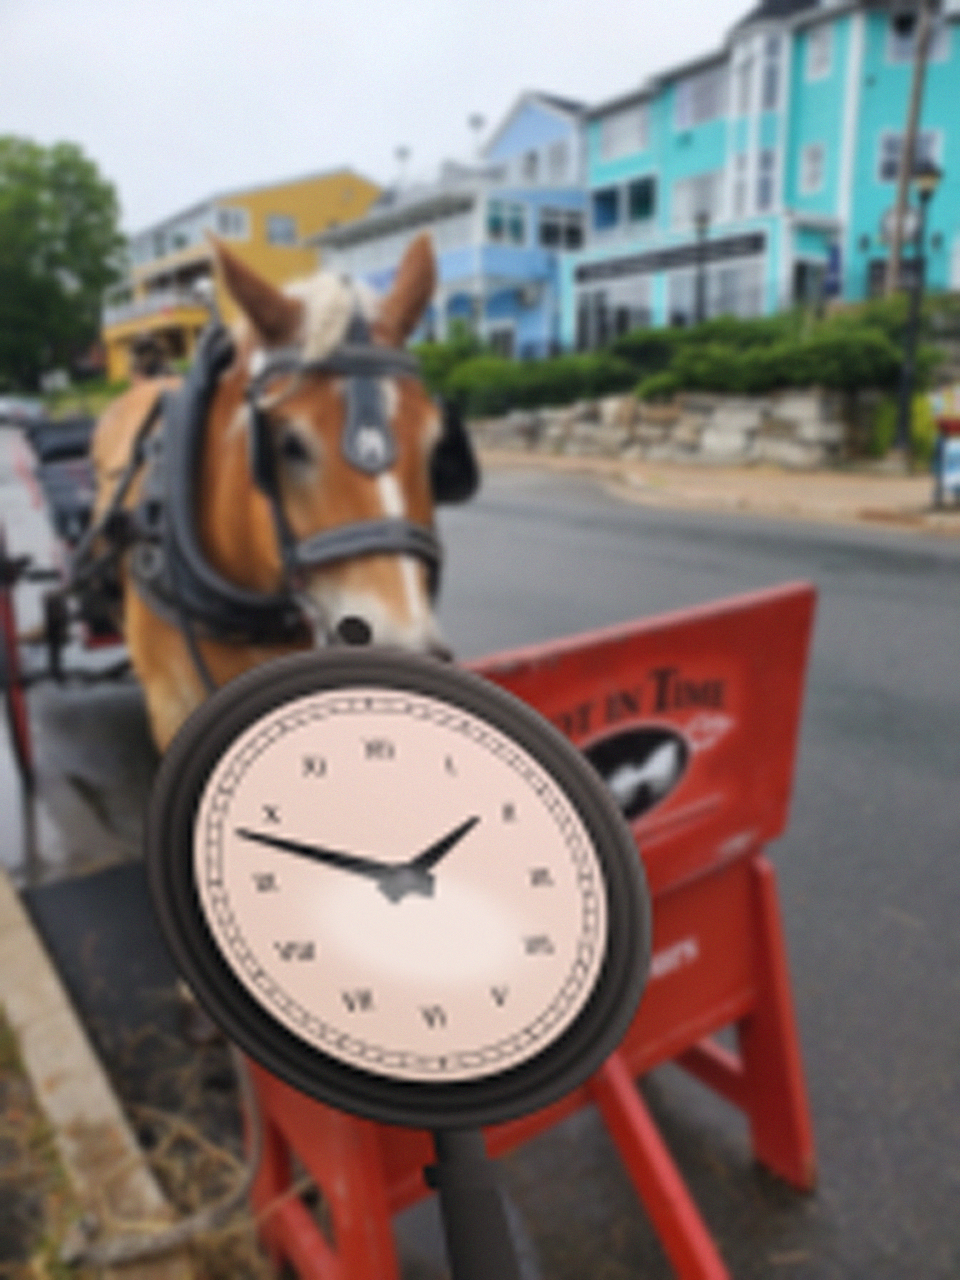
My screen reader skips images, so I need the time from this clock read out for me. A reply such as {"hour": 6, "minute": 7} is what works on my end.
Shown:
{"hour": 1, "minute": 48}
